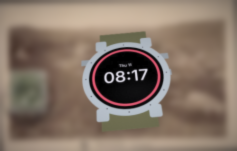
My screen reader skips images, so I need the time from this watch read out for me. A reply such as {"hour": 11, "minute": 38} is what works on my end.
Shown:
{"hour": 8, "minute": 17}
